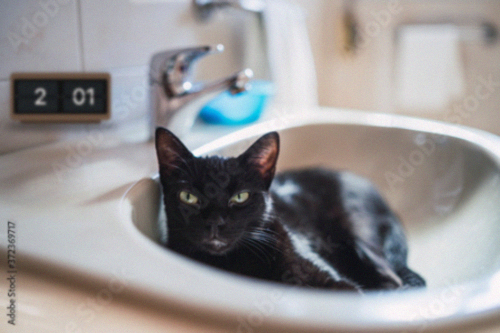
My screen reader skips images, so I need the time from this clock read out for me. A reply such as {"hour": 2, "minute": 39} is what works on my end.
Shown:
{"hour": 2, "minute": 1}
